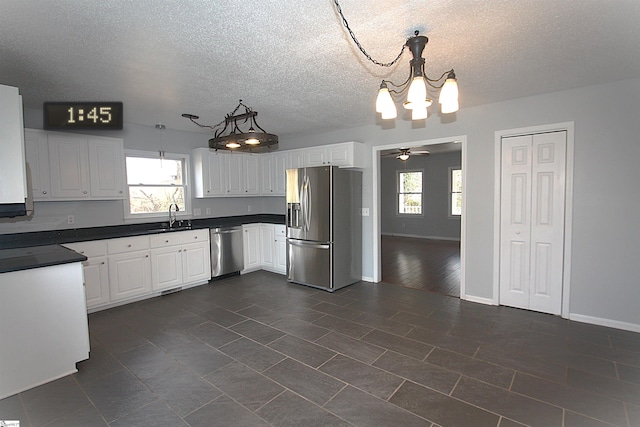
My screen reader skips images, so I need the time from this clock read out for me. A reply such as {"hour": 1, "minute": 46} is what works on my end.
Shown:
{"hour": 1, "minute": 45}
